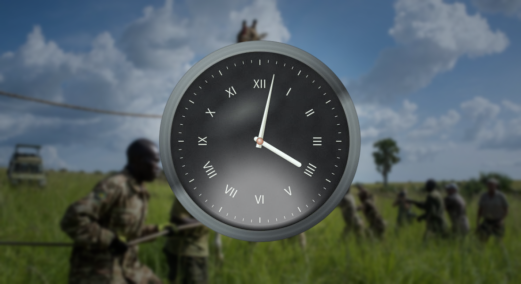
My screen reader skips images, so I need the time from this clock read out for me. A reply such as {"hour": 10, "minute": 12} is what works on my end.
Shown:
{"hour": 4, "minute": 2}
